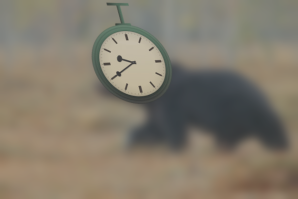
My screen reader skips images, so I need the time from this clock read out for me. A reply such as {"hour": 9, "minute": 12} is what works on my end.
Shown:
{"hour": 9, "minute": 40}
